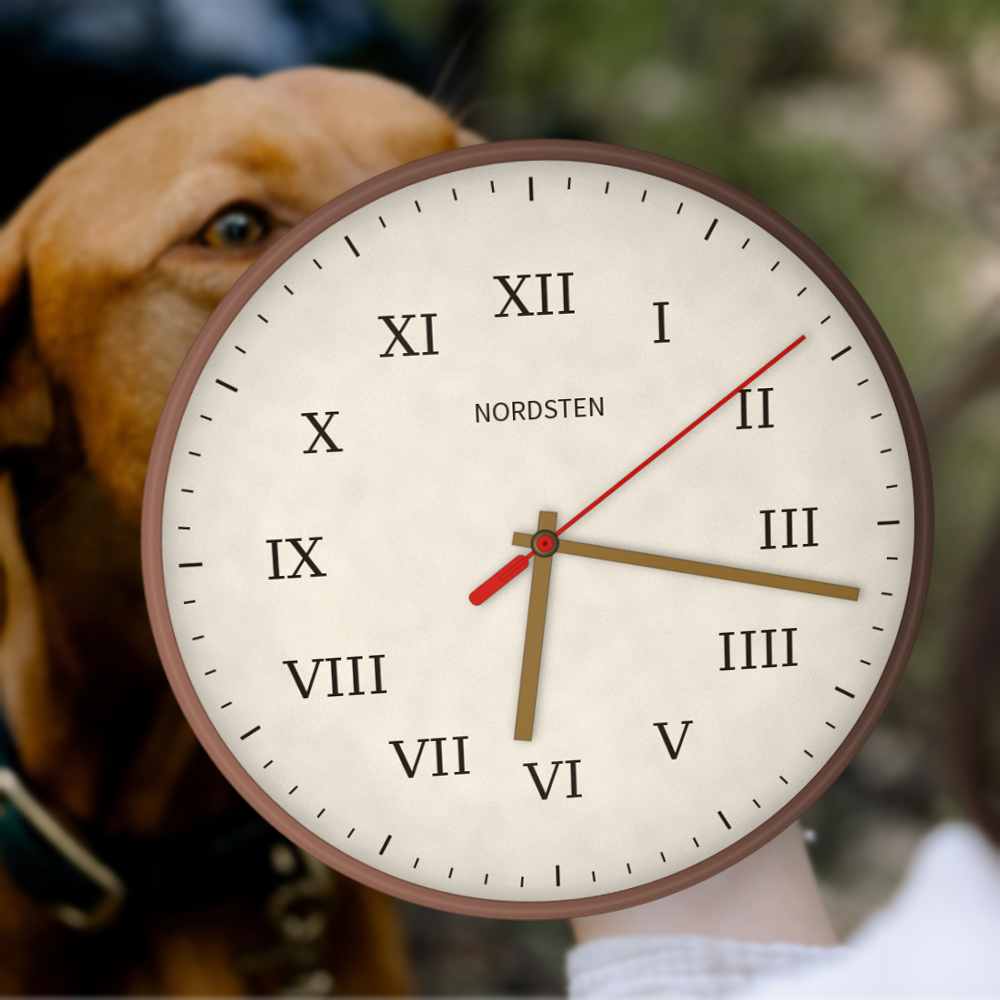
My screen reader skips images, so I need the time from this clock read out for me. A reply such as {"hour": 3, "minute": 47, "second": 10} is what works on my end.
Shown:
{"hour": 6, "minute": 17, "second": 9}
